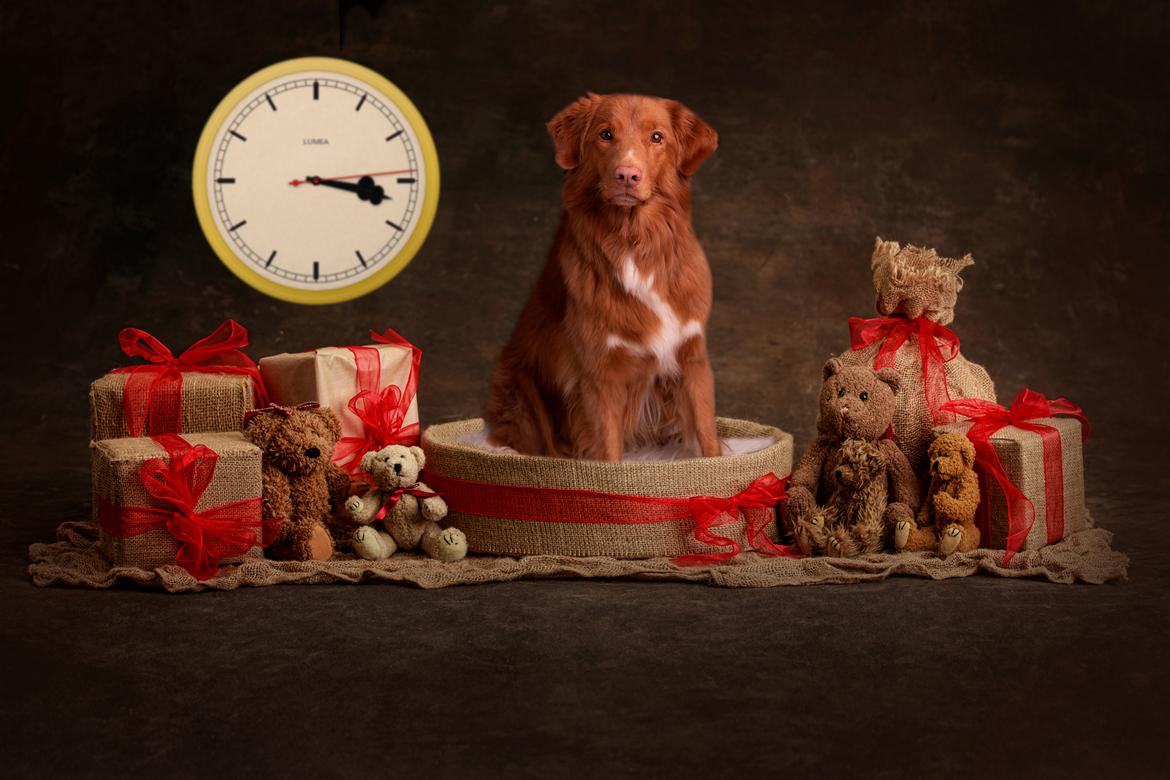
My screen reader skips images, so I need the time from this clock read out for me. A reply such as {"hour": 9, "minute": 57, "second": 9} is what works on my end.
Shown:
{"hour": 3, "minute": 17, "second": 14}
